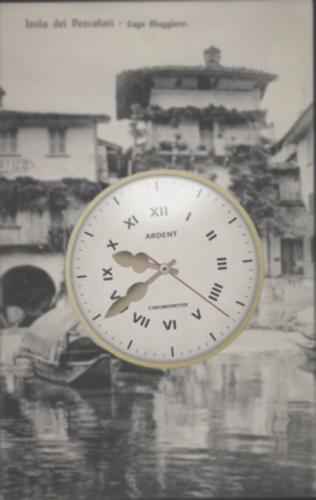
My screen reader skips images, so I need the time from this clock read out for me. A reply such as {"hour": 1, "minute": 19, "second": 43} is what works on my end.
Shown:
{"hour": 9, "minute": 39, "second": 22}
